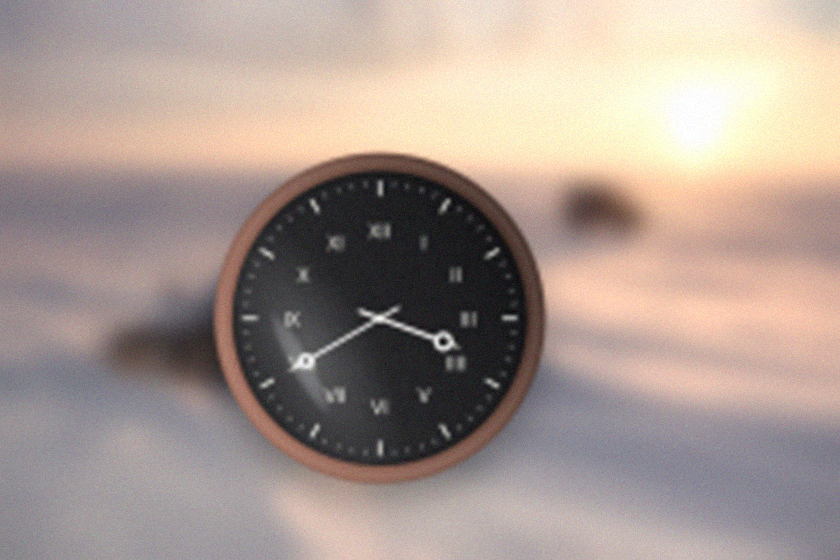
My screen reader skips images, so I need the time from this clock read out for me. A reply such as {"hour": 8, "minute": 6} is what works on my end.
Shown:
{"hour": 3, "minute": 40}
